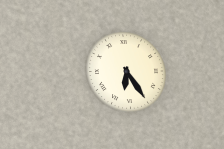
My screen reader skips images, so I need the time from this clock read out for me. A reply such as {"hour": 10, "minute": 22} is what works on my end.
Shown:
{"hour": 6, "minute": 25}
